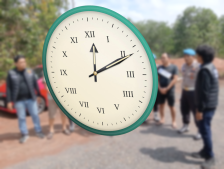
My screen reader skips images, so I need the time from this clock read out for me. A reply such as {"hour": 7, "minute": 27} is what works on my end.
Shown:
{"hour": 12, "minute": 11}
